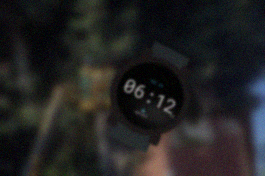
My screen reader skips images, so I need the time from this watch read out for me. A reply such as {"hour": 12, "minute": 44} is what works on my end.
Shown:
{"hour": 6, "minute": 12}
